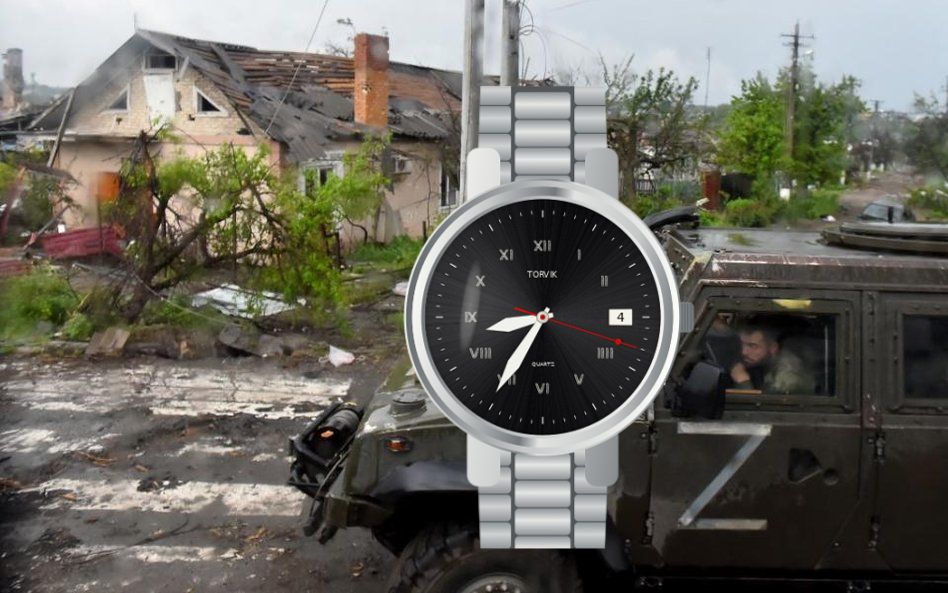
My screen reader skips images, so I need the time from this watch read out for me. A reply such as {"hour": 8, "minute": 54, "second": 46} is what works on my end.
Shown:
{"hour": 8, "minute": 35, "second": 18}
